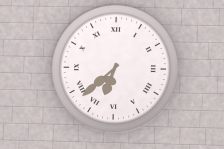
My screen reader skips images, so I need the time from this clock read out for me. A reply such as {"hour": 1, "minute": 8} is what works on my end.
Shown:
{"hour": 6, "minute": 38}
